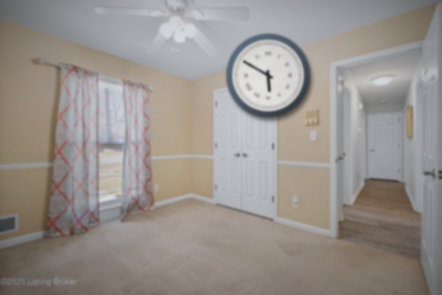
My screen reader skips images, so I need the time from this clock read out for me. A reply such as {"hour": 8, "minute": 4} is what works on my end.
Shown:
{"hour": 5, "minute": 50}
